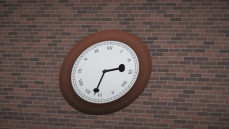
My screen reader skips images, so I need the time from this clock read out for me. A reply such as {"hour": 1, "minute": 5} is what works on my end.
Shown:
{"hour": 2, "minute": 32}
